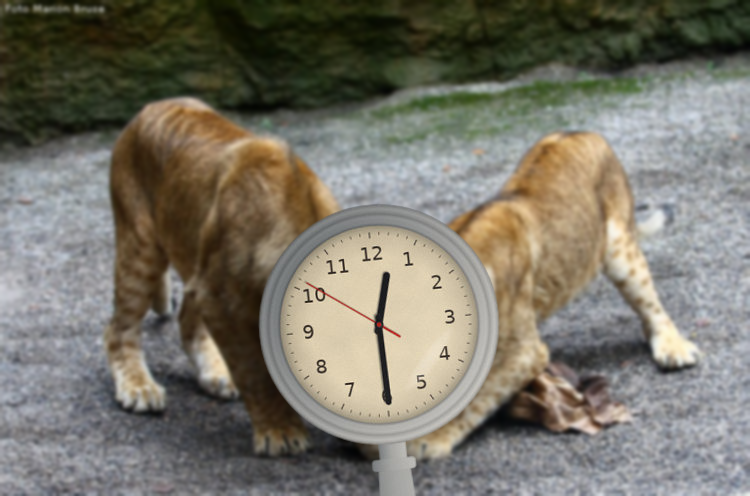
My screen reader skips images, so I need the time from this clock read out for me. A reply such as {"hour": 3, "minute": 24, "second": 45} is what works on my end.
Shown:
{"hour": 12, "minute": 29, "second": 51}
